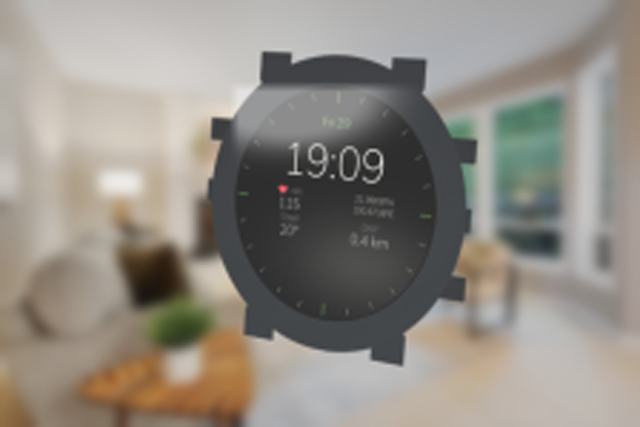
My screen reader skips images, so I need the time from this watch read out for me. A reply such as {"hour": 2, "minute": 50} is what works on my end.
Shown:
{"hour": 19, "minute": 9}
